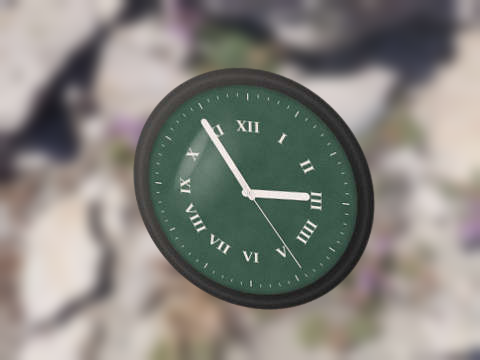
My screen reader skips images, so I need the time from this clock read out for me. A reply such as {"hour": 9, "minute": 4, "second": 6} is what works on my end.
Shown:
{"hour": 2, "minute": 54, "second": 24}
